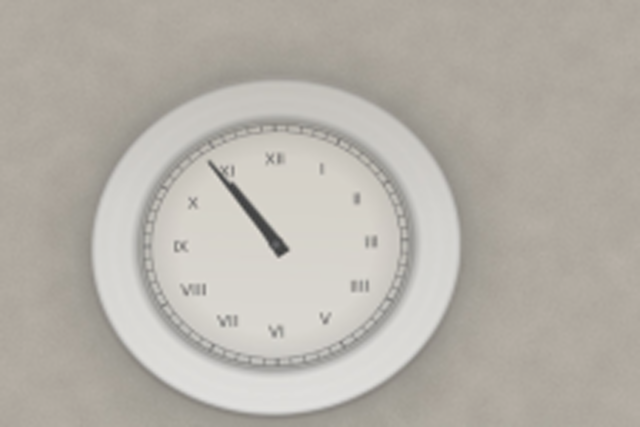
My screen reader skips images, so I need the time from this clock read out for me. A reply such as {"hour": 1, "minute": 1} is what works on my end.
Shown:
{"hour": 10, "minute": 54}
